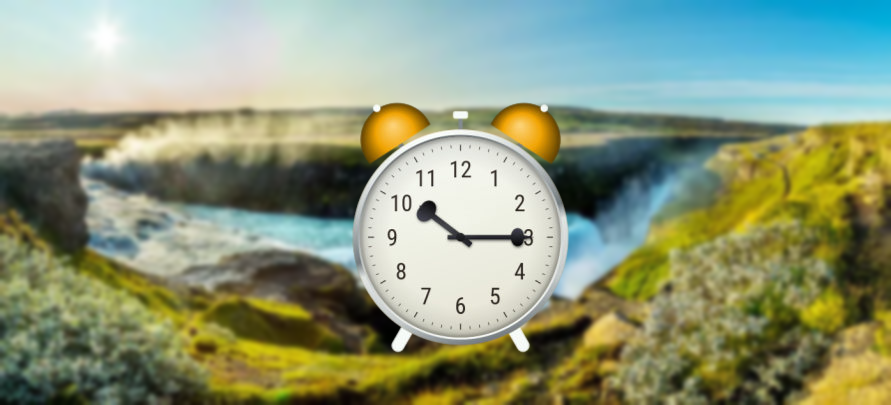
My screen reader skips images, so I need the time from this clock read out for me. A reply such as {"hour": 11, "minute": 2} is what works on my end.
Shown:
{"hour": 10, "minute": 15}
